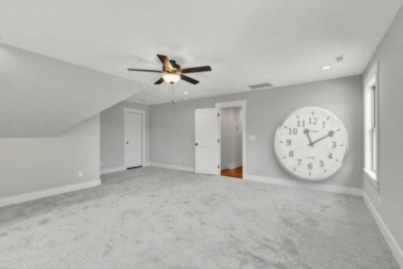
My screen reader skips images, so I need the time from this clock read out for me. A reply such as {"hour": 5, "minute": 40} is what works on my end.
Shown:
{"hour": 11, "minute": 10}
